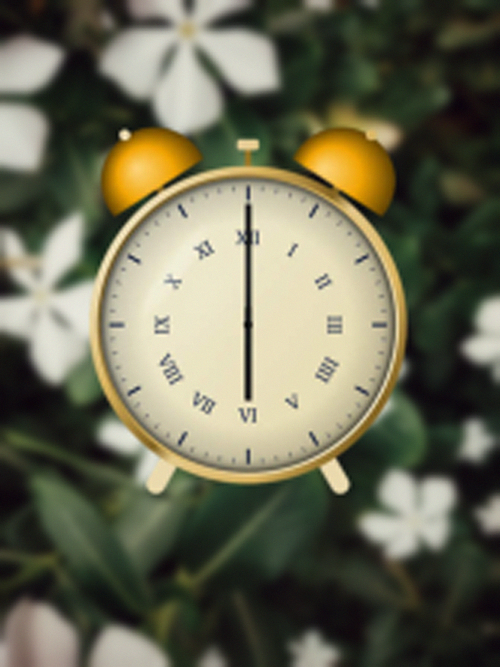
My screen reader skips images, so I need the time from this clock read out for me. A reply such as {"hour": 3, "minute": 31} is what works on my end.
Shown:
{"hour": 6, "minute": 0}
